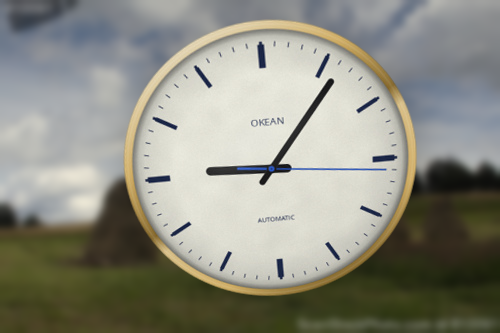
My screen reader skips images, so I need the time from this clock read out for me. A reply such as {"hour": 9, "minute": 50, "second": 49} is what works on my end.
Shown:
{"hour": 9, "minute": 6, "second": 16}
